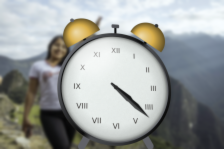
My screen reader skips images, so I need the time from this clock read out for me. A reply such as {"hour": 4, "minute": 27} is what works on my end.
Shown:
{"hour": 4, "minute": 22}
